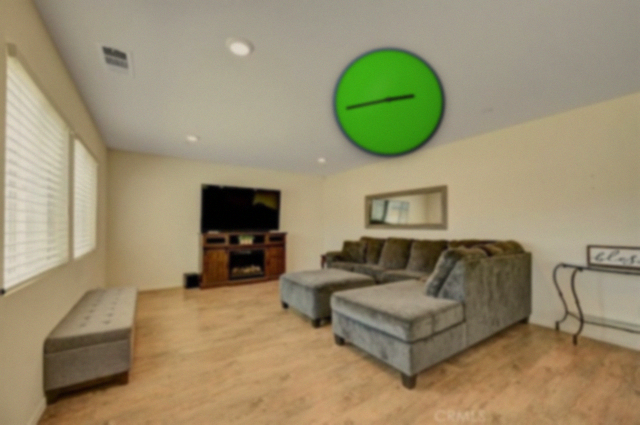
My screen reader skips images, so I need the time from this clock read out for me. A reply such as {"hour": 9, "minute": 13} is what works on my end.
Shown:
{"hour": 2, "minute": 43}
